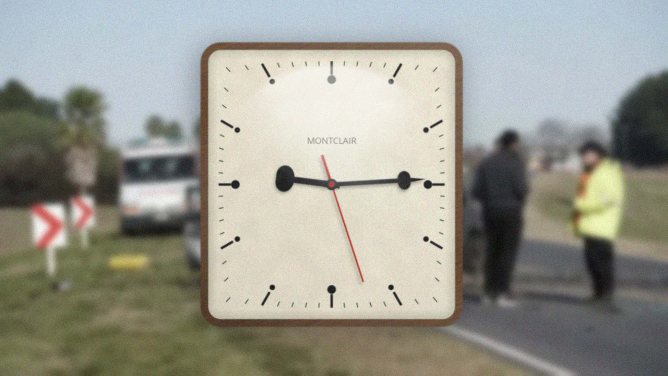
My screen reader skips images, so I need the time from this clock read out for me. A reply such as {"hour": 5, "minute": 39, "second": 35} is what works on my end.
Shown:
{"hour": 9, "minute": 14, "second": 27}
